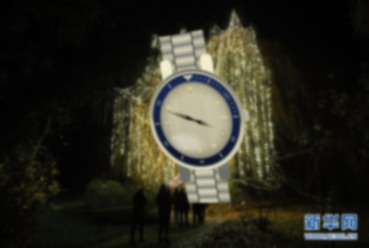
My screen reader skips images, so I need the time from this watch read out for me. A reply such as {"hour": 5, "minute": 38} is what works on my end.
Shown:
{"hour": 3, "minute": 49}
